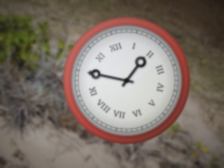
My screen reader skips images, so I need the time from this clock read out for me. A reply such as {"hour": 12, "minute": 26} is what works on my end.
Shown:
{"hour": 1, "minute": 50}
